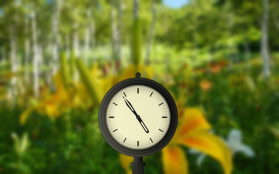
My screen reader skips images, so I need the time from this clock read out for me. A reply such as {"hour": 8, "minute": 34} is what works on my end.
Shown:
{"hour": 4, "minute": 54}
